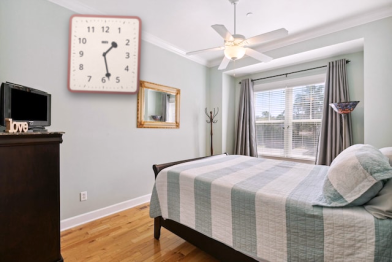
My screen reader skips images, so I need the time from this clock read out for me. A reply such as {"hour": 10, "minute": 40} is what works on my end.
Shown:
{"hour": 1, "minute": 28}
